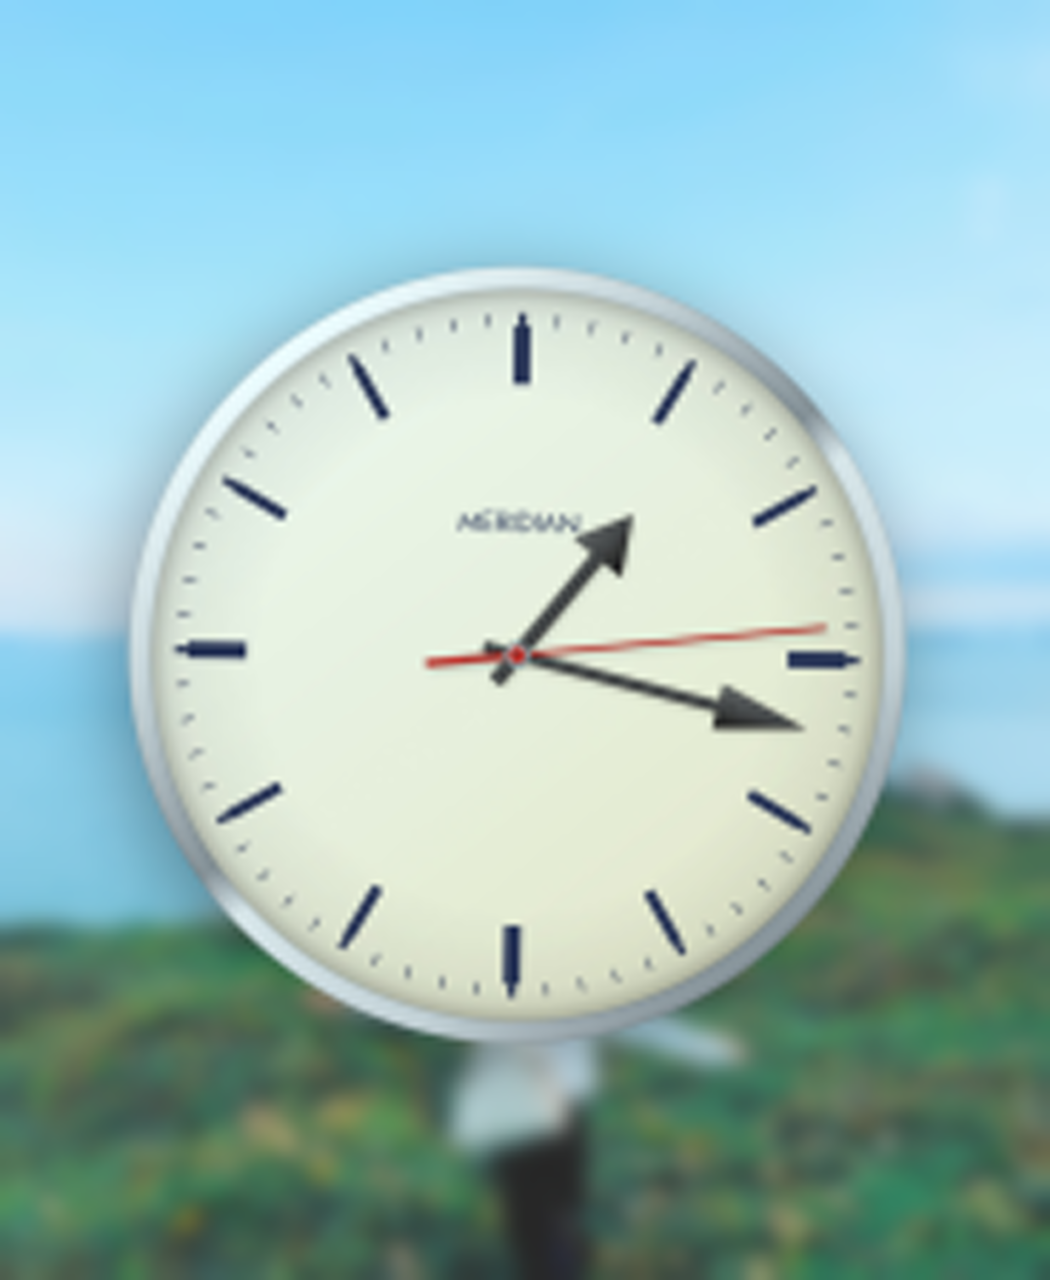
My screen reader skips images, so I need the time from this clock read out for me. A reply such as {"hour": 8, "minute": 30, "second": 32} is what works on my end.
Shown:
{"hour": 1, "minute": 17, "second": 14}
